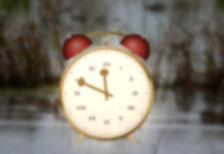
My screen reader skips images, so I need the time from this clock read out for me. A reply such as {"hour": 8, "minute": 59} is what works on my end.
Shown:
{"hour": 11, "minute": 49}
